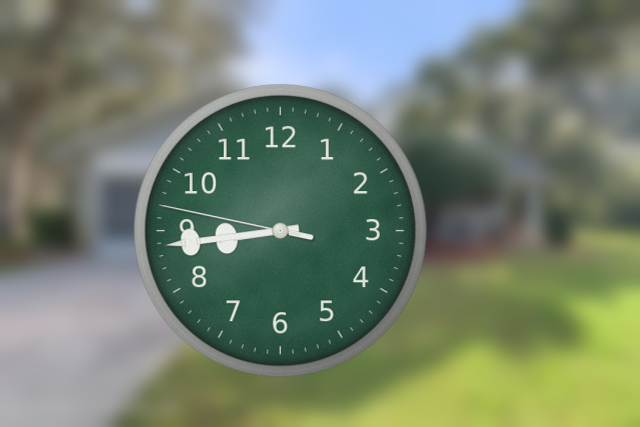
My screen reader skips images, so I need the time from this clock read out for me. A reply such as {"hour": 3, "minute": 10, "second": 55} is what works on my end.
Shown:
{"hour": 8, "minute": 43, "second": 47}
